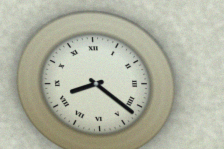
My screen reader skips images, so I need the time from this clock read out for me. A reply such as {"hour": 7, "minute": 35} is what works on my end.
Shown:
{"hour": 8, "minute": 22}
